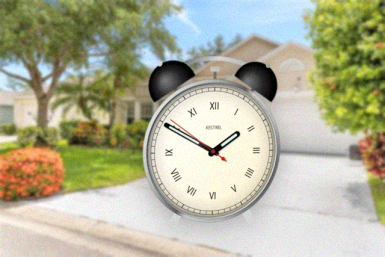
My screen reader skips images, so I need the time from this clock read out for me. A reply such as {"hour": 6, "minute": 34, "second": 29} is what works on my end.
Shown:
{"hour": 1, "minute": 49, "second": 51}
